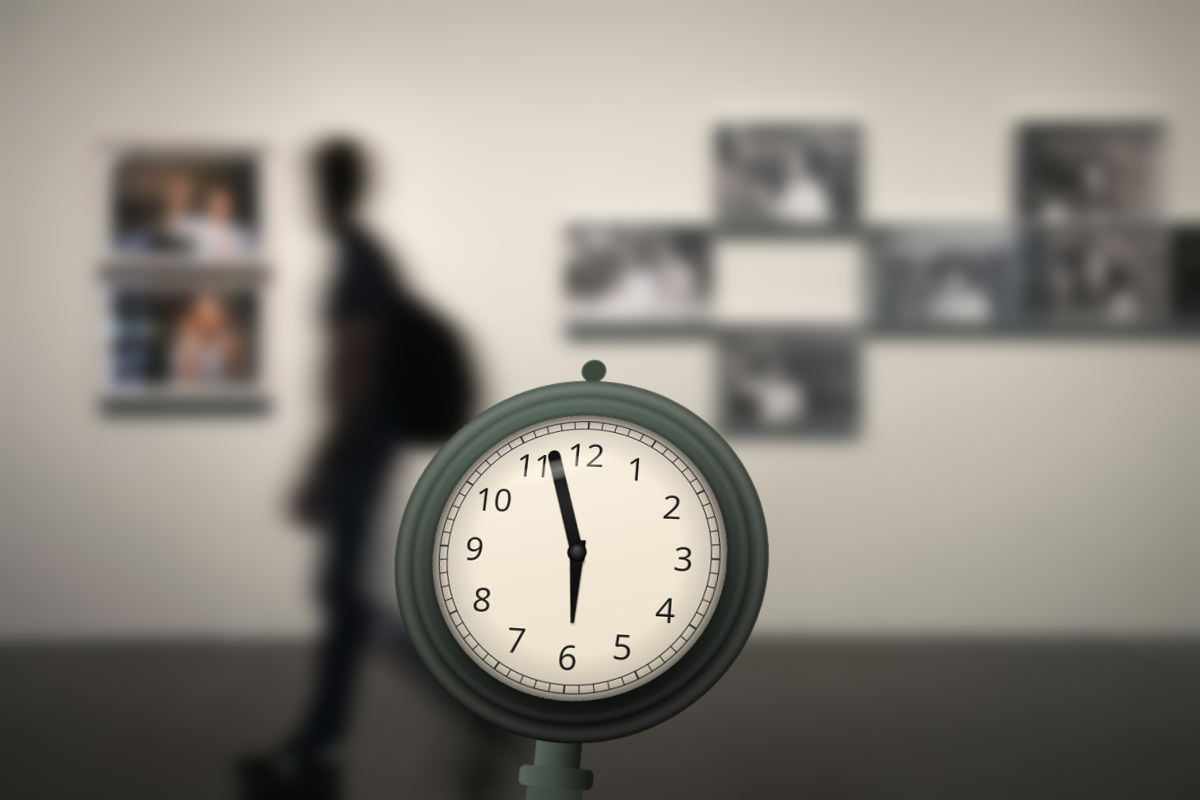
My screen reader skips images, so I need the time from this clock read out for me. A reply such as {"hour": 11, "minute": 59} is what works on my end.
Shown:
{"hour": 5, "minute": 57}
